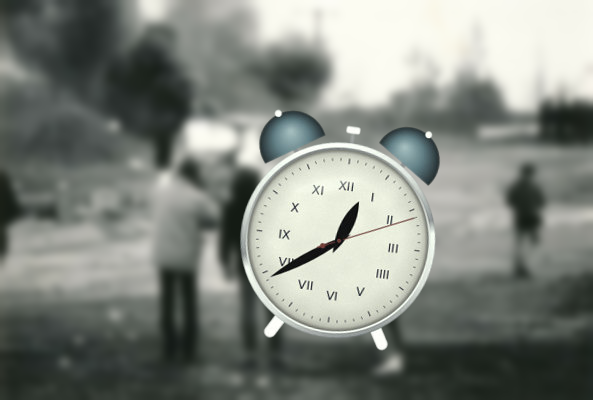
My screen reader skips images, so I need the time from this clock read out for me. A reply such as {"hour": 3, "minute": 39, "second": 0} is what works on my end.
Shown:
{"hour": 12, "minute": 39, "second": 11}
